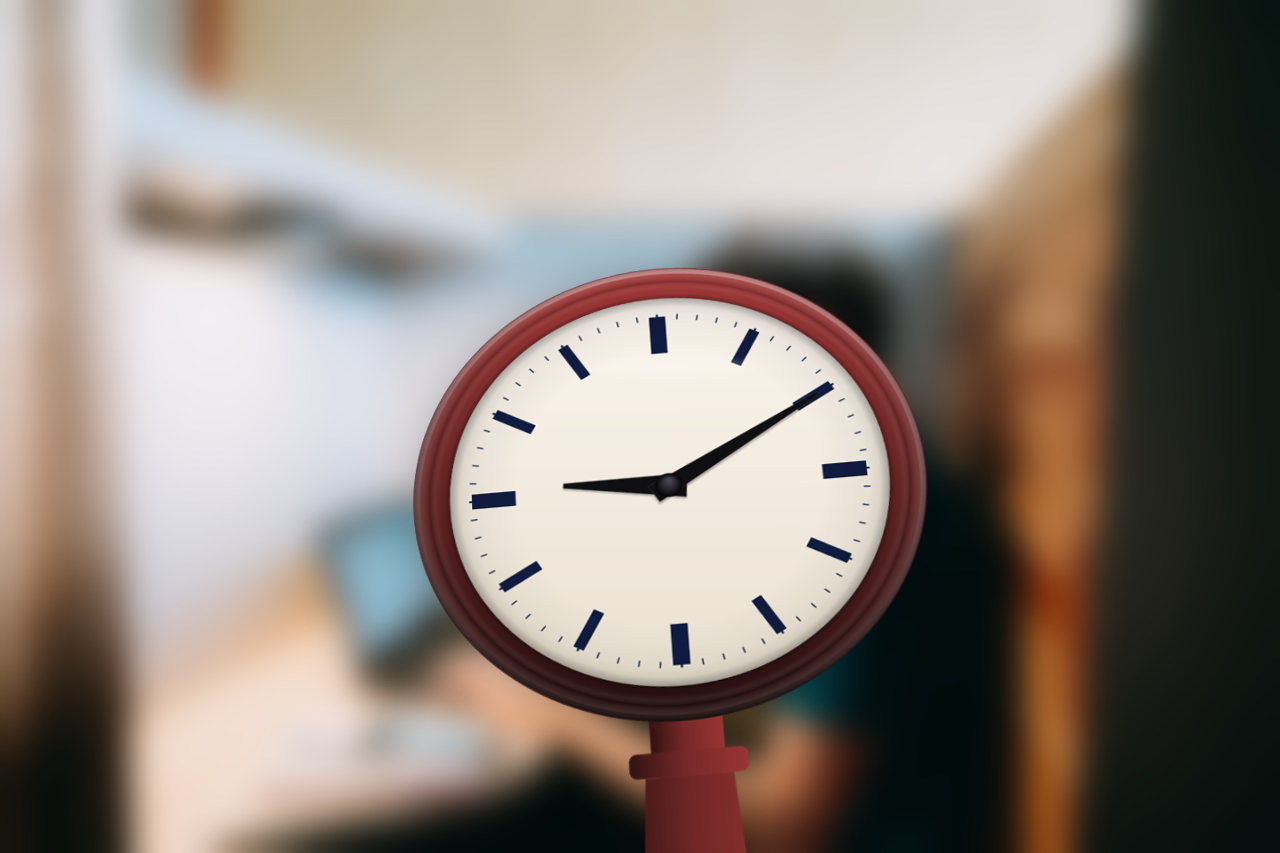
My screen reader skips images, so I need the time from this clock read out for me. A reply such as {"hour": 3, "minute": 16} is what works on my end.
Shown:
{"hour": 9, "minute": 10}
